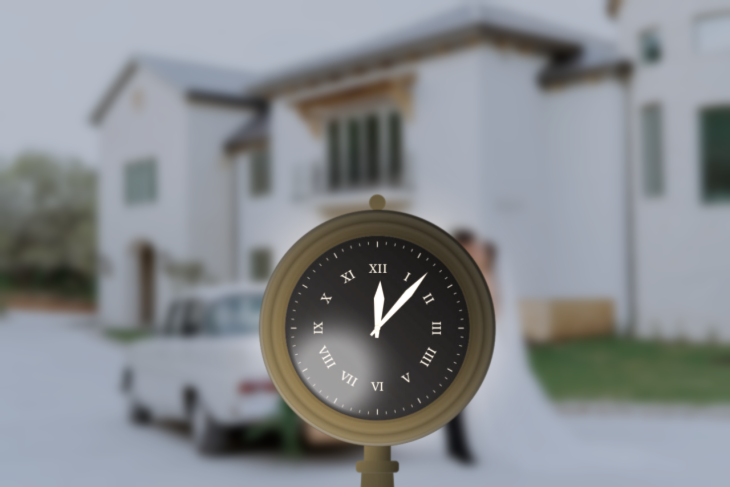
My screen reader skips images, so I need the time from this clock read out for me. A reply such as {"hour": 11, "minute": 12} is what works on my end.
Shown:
{"hour": 12, "minute": 7}
